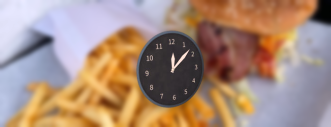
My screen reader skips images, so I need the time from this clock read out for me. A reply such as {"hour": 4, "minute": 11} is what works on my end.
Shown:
{"hour": 12, "minute": 8}
